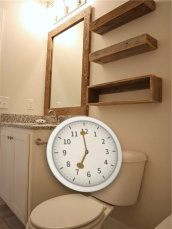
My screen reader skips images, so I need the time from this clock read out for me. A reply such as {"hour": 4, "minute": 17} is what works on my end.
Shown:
{"hour": 6, "minute": 59}
